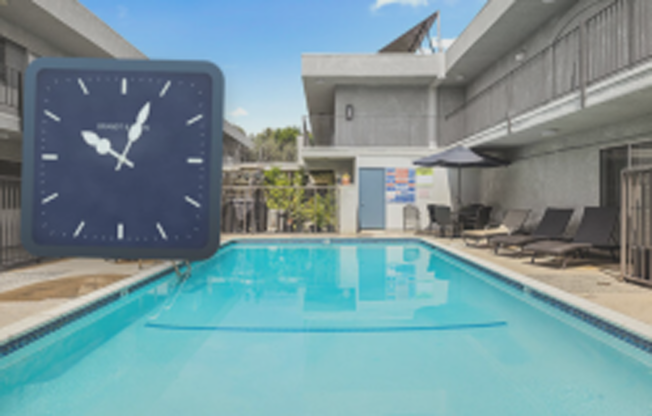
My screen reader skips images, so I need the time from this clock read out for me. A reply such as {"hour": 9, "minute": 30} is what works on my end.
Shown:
{"hour": 10, "minute": 4}
